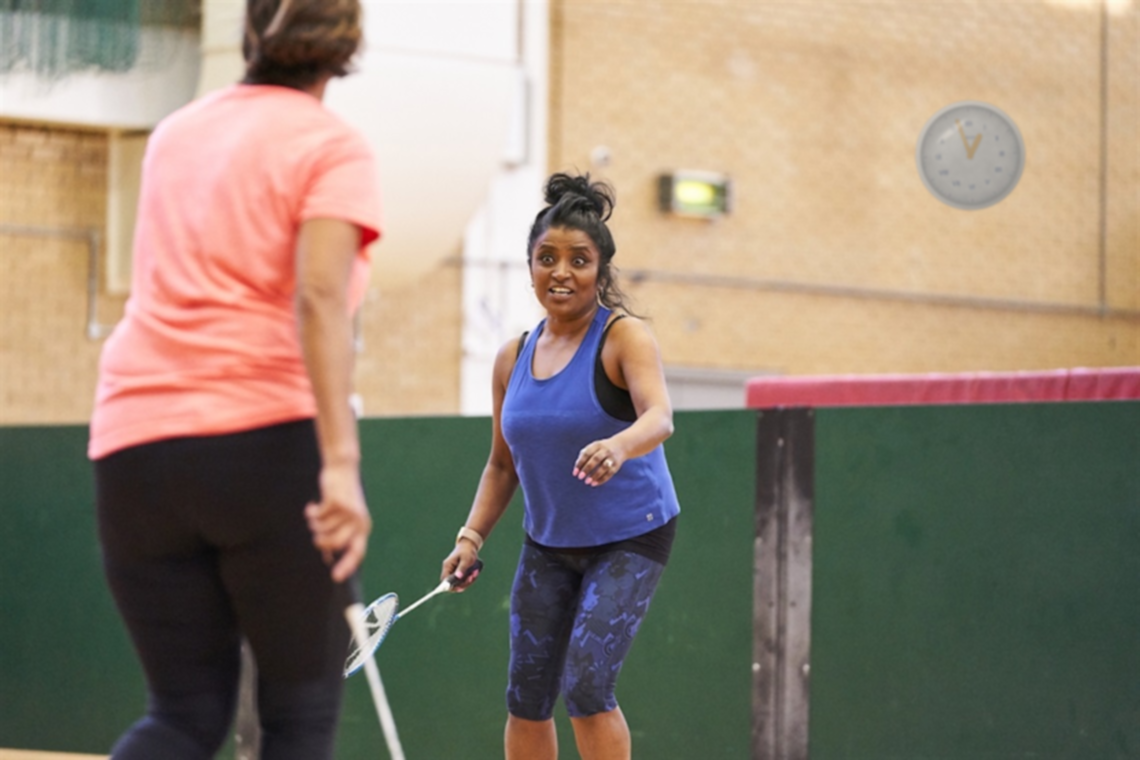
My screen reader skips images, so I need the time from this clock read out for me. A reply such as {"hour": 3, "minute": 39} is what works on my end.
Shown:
{"hour": 12, "minute": 57}
